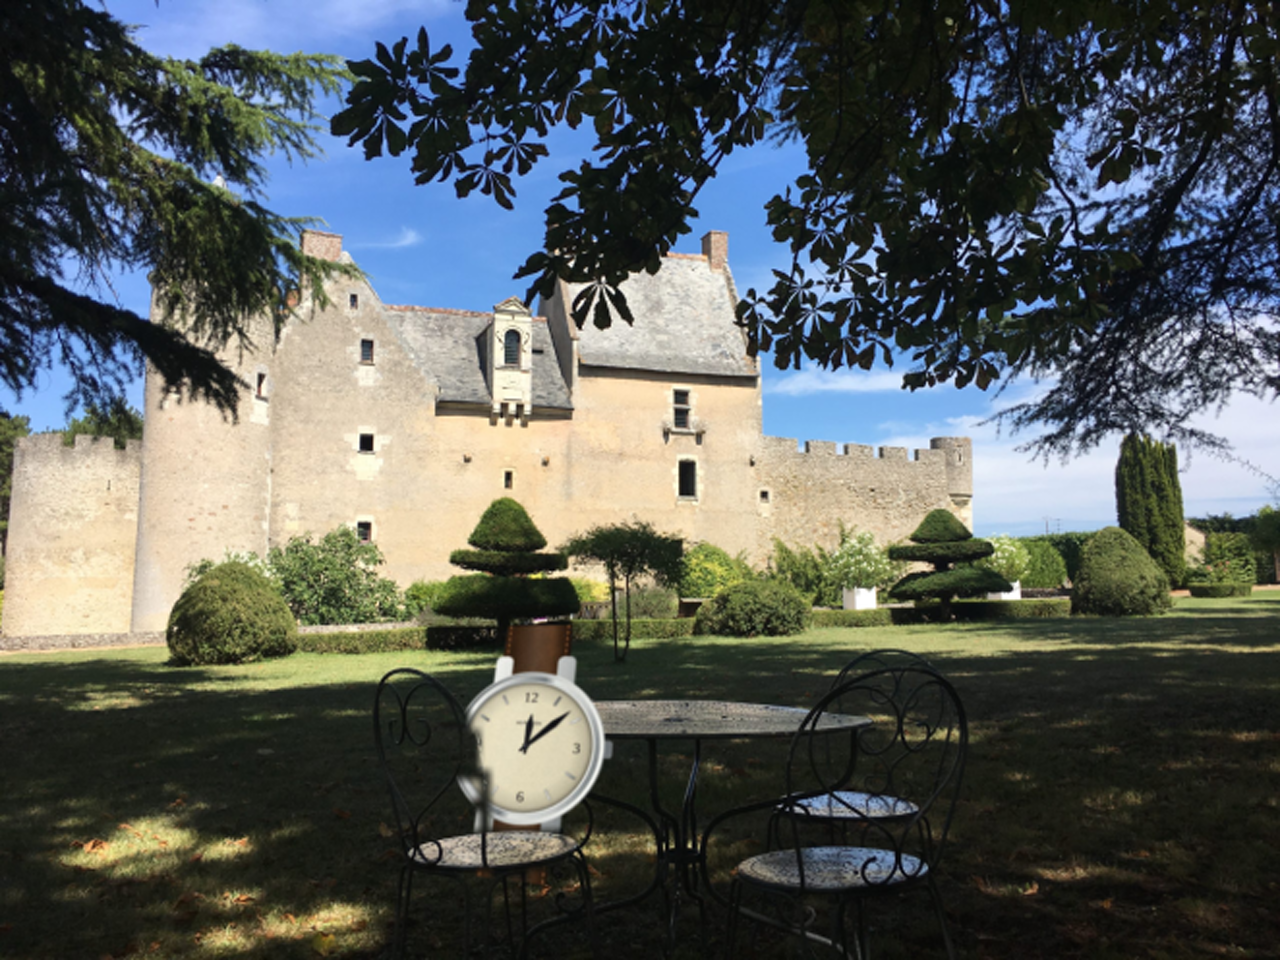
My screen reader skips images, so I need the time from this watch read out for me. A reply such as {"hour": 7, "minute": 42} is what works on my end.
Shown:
{"hour": 12, "minute": 8}
